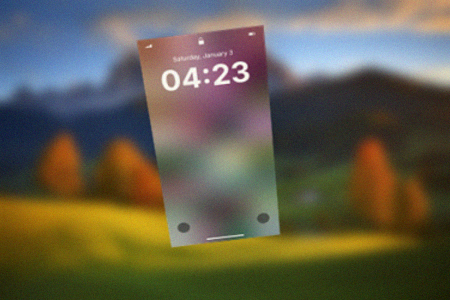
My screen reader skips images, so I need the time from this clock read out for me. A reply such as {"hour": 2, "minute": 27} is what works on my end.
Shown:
{"hour": 4, "minute": 23}
